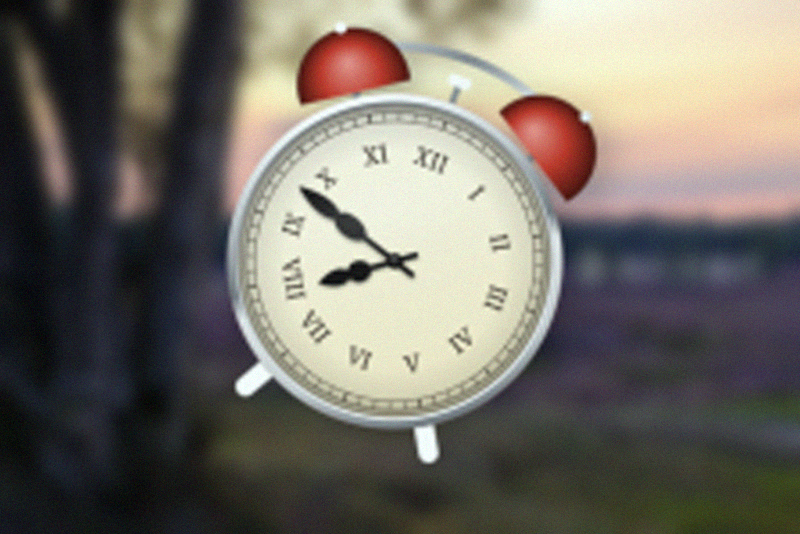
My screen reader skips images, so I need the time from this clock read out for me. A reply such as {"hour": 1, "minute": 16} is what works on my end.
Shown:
{"hour": 7, "minute": 48}
